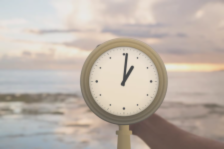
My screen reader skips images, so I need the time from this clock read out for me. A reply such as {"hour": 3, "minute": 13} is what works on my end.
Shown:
{"hour": 1, "minute": 1}
